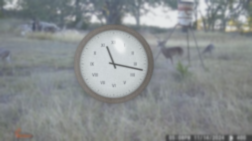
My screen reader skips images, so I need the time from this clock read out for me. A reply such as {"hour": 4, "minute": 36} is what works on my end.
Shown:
{"hour": 11, "minute": 17}
